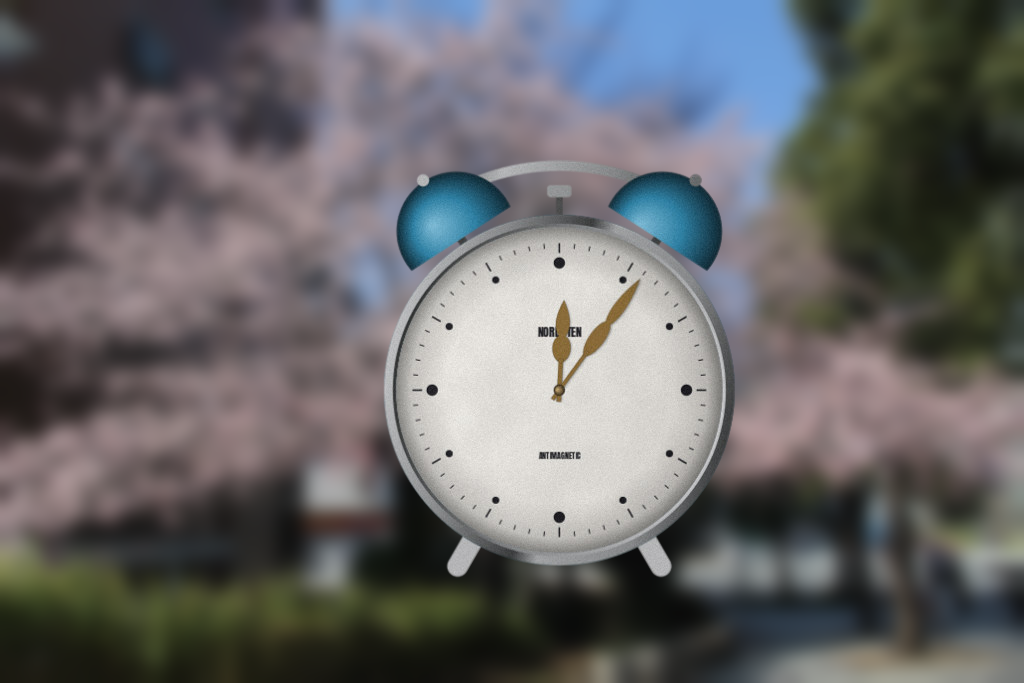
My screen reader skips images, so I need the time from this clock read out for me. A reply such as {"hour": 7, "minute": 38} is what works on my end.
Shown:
{"hour": 12, "minute": 6}
